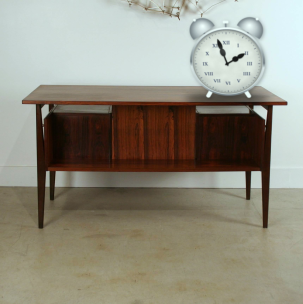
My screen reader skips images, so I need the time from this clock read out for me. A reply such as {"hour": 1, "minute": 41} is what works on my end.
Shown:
{"hour": 1, "minute": 57}
